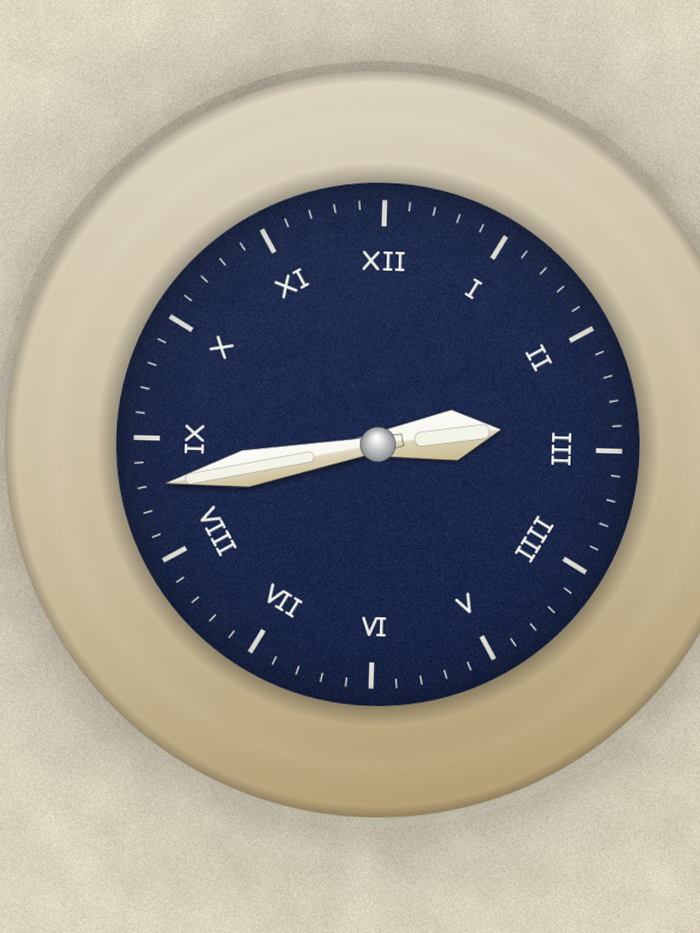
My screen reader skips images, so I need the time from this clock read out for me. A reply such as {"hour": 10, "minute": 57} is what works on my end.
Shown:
{"hour": 2, "minute": 43}
